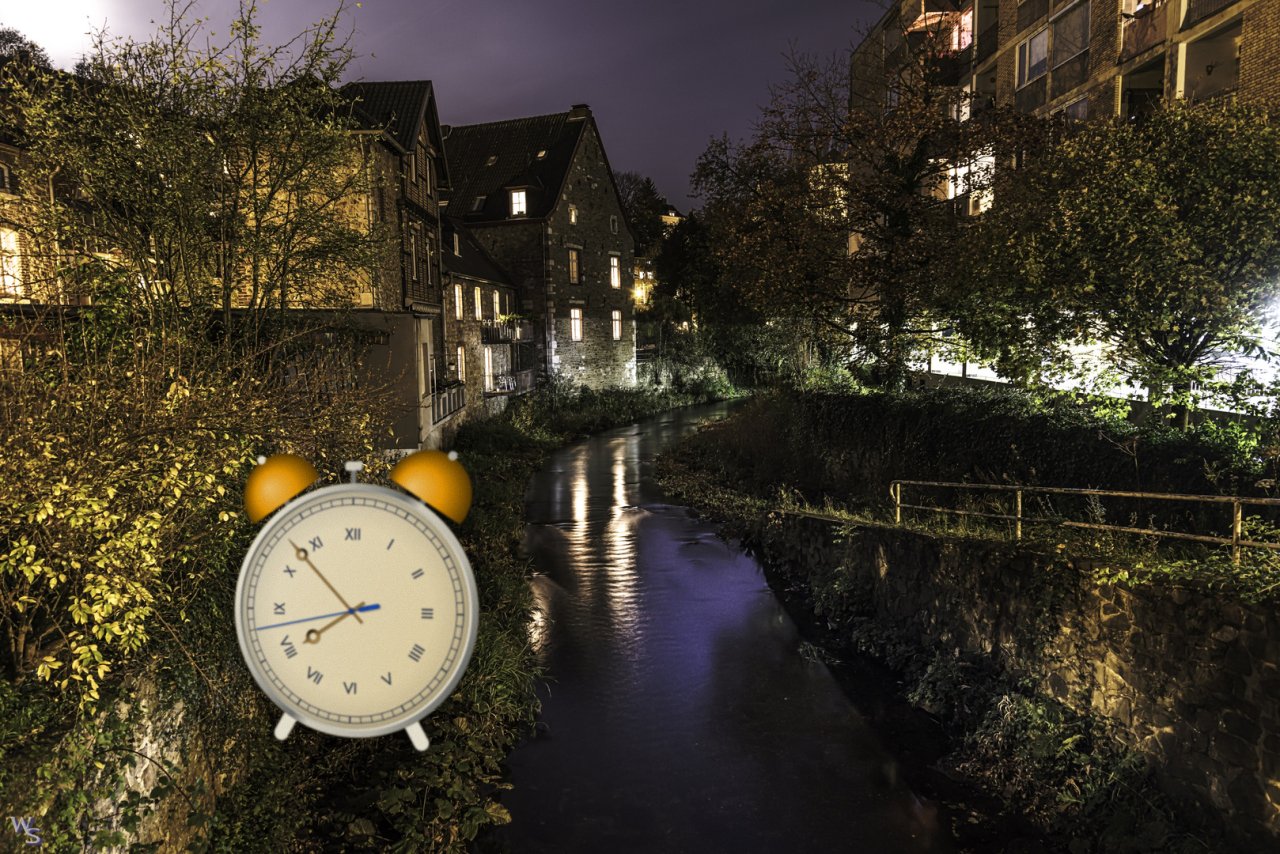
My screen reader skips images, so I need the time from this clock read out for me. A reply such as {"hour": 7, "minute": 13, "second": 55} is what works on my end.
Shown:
{"hour": 7, "minute": 52, "second": 43}
